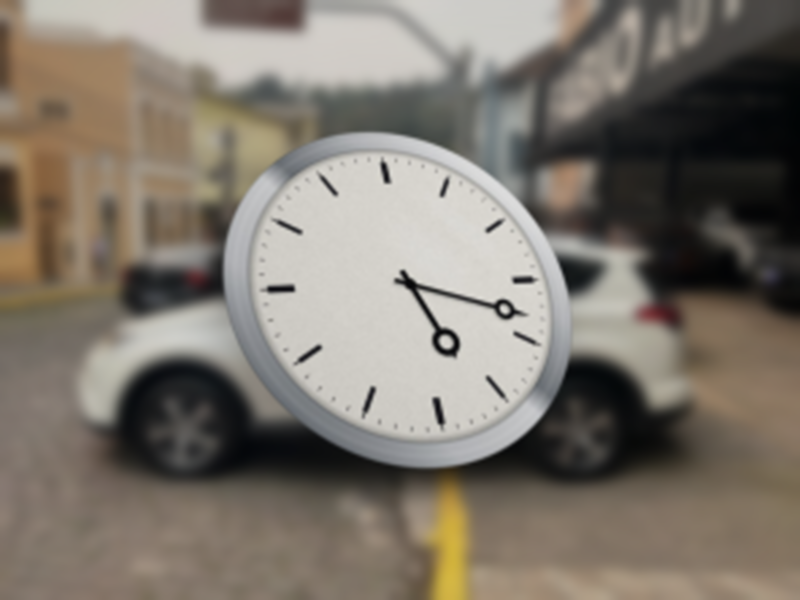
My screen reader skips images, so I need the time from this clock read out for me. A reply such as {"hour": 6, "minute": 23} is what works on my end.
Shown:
{"hour": 5, "minute": 18}
